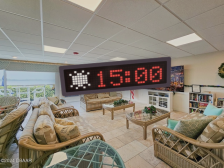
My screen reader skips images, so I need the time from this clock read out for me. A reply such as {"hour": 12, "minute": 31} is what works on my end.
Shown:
{"hour": 15, "minute": 0}
